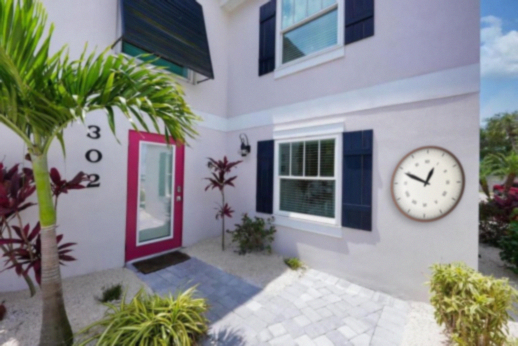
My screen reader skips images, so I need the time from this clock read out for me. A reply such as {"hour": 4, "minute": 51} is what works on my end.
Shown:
{"hour": 12, "minute": 49}
